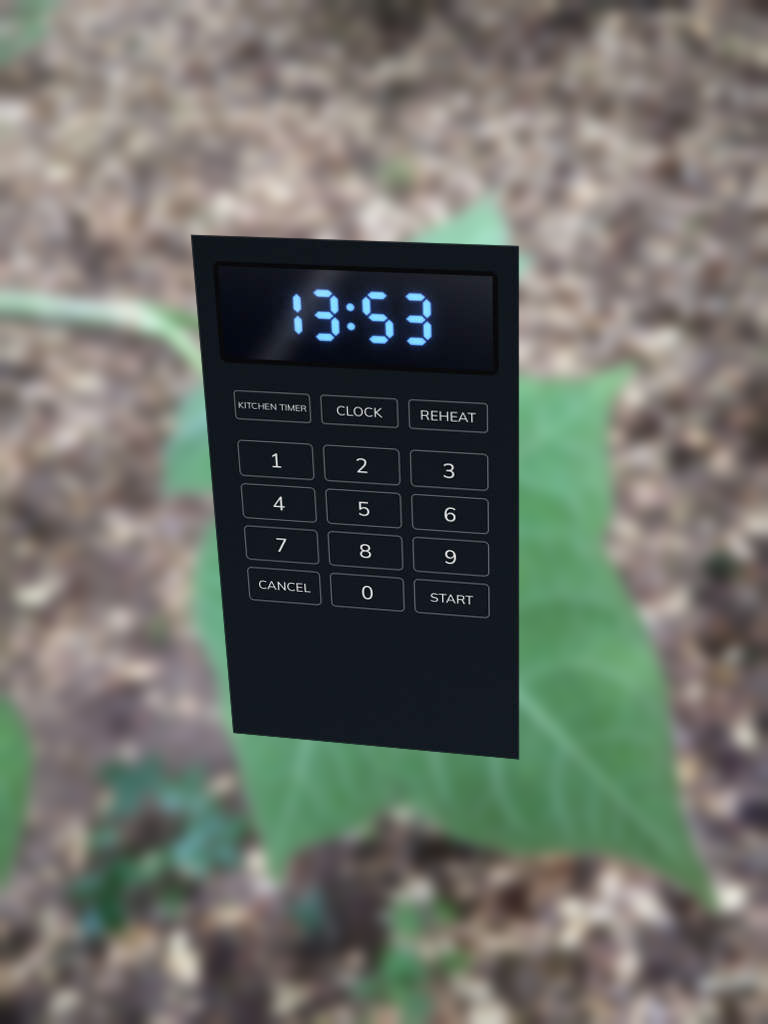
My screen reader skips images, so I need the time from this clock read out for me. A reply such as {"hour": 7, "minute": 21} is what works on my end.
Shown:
{"hour": 13, "minute": 53}
